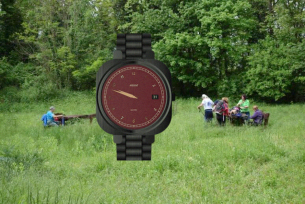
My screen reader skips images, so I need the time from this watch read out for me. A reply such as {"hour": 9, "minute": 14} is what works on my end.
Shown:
{"hour": 9, "minute": 48}
